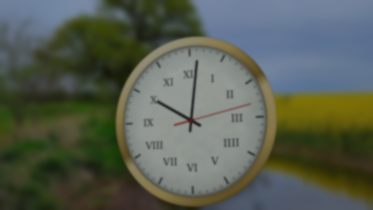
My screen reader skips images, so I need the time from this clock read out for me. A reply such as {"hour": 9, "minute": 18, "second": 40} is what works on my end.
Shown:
{"hour": 10, "minute": 1, "second": 13}
